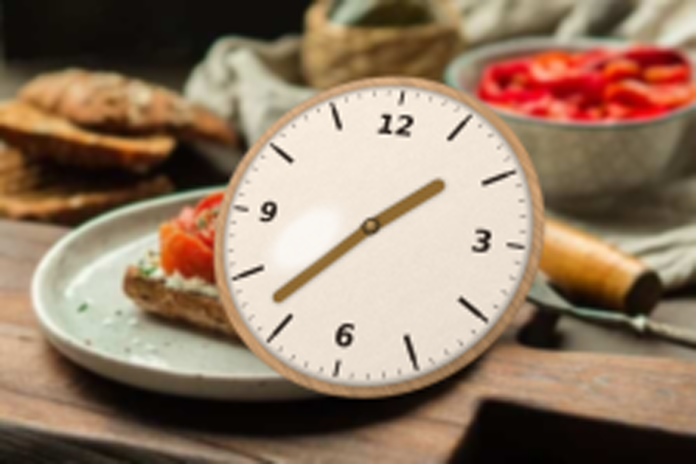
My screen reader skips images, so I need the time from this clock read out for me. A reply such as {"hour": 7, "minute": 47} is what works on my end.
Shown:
{"hour": 1, "minute": 37}
